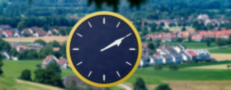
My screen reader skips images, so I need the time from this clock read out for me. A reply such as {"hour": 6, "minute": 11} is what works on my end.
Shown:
{"hour": 2, "minute": 10}
